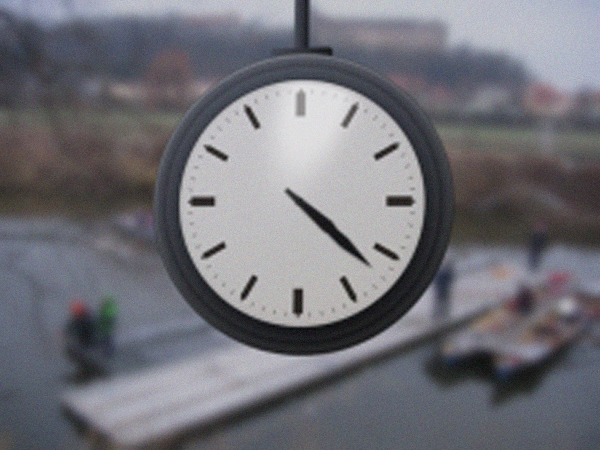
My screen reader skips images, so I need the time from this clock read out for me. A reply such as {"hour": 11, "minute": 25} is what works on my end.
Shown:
{"hour": 4, "minute": 22}
